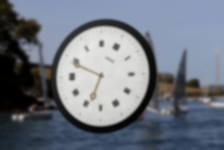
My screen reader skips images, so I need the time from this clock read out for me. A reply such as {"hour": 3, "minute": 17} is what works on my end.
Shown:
{"hour": 5, "minute": 44}
